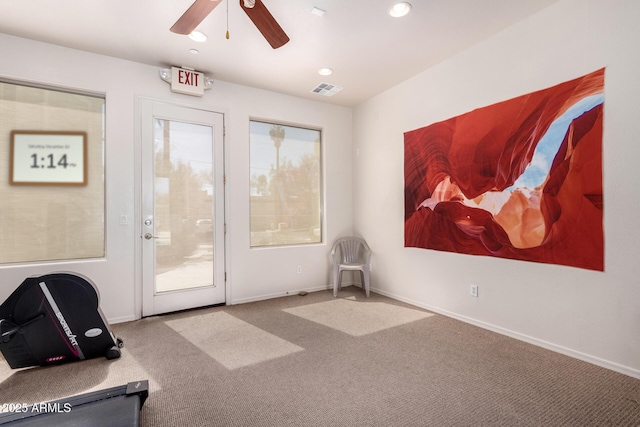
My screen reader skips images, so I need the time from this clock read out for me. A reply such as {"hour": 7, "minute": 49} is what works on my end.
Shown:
{"hour": 1, "minute": 14}
